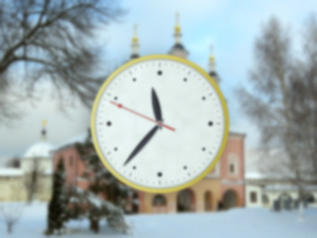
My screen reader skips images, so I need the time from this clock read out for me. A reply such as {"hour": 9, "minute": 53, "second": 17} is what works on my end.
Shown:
{"hour": 11, "minute": 36, "second": 49}
